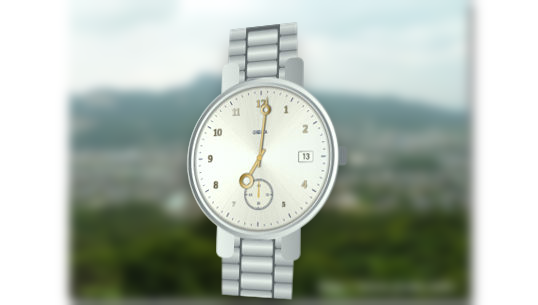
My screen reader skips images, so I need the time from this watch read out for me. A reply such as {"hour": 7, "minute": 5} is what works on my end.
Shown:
{"hour": 7, "minute": 1}
